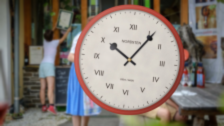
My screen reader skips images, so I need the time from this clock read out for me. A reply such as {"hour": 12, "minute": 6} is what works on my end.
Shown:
{"hour": 10, "minute": 6}
